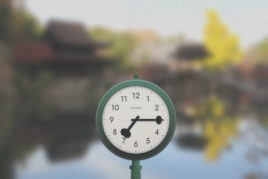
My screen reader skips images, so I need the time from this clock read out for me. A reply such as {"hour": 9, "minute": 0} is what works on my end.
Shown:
{"hour": 7, "minute": 15}
